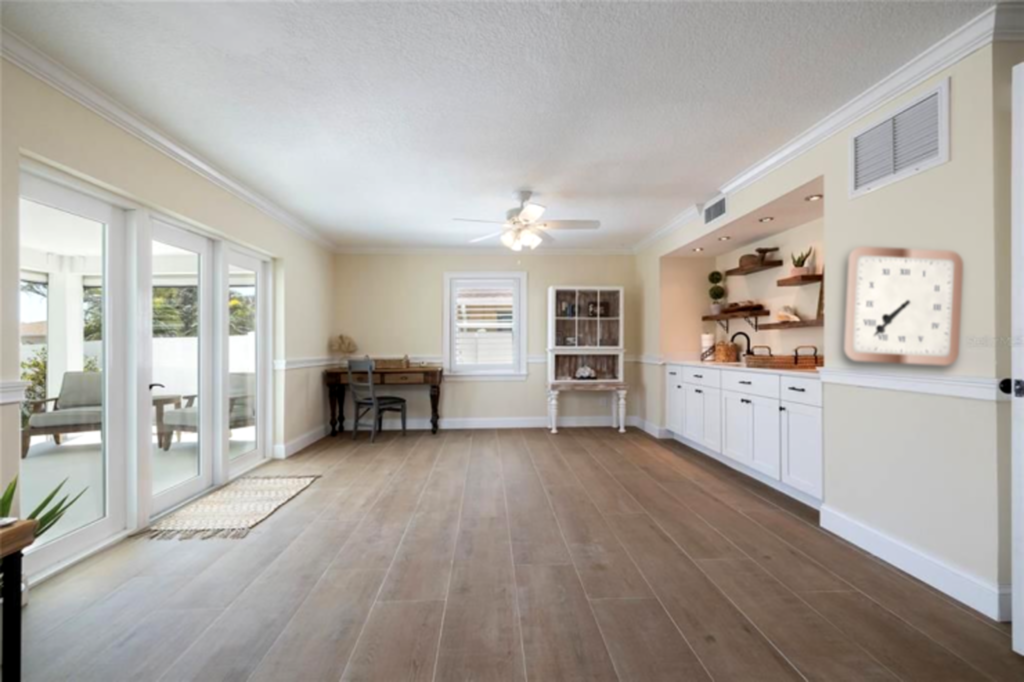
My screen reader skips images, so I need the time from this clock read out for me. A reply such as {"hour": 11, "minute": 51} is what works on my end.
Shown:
{"hour": 7, "minute": 37}
